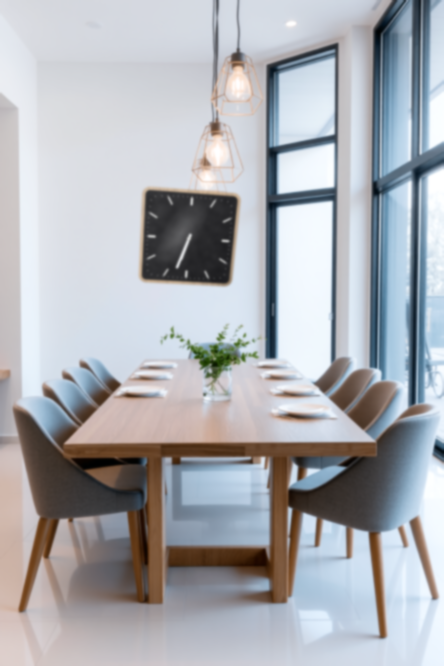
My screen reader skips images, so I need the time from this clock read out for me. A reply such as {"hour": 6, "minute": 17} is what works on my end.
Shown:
{"hour": 6, "minute": 33}
